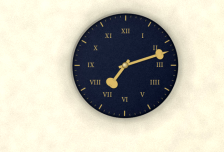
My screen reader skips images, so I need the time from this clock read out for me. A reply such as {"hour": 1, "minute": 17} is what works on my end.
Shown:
{"hour": 7, "minute": 12}
